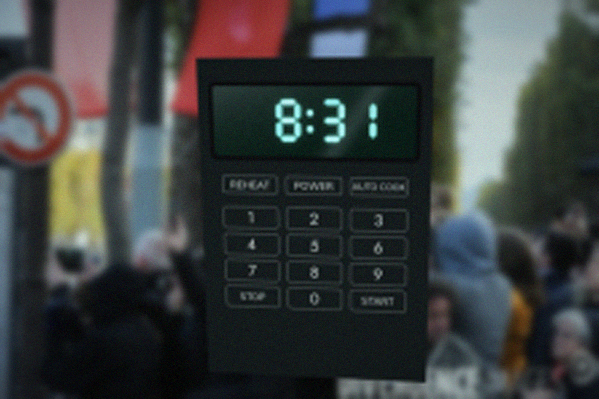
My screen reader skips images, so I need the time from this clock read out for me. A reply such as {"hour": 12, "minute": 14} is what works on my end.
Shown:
{"hour": 8, "minute": 31}
